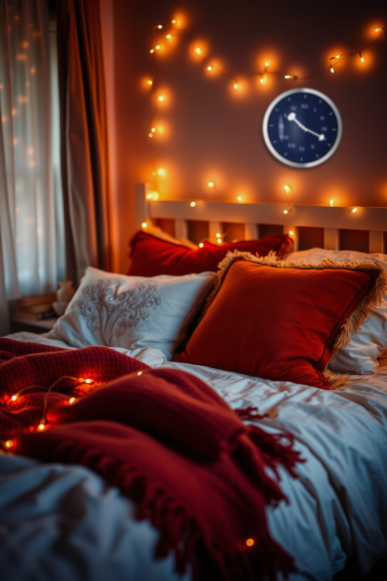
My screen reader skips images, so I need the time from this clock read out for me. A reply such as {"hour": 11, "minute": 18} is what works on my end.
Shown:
{"hour": 10, "minute": 19}
